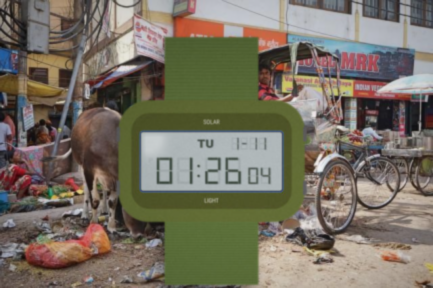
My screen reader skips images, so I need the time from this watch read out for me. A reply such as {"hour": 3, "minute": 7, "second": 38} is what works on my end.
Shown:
{"hour": 1, "minute": 26, "second": 4}
